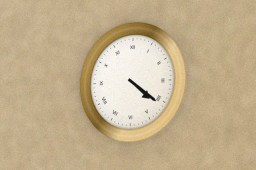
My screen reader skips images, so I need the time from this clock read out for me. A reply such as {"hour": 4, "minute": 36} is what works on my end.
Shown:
{"hour": 4, "minute": 21}
